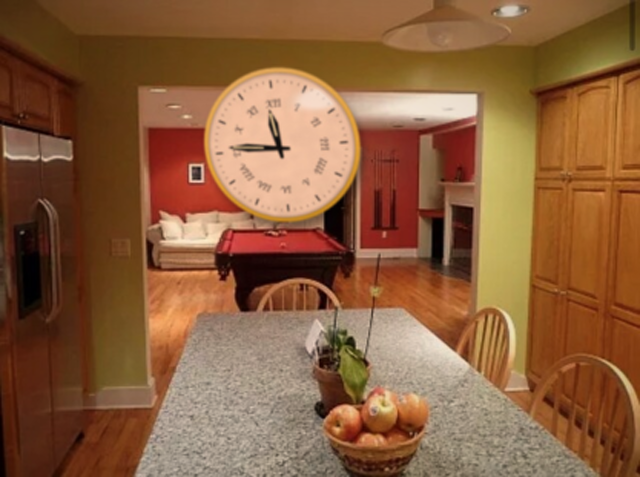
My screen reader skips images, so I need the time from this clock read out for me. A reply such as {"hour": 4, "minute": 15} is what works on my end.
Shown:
{"hour": 11, "minute": 46}
